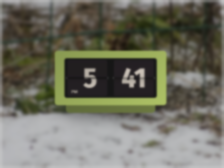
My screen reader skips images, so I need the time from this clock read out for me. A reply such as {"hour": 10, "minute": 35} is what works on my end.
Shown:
{"hour": 5, "minute": 41}
